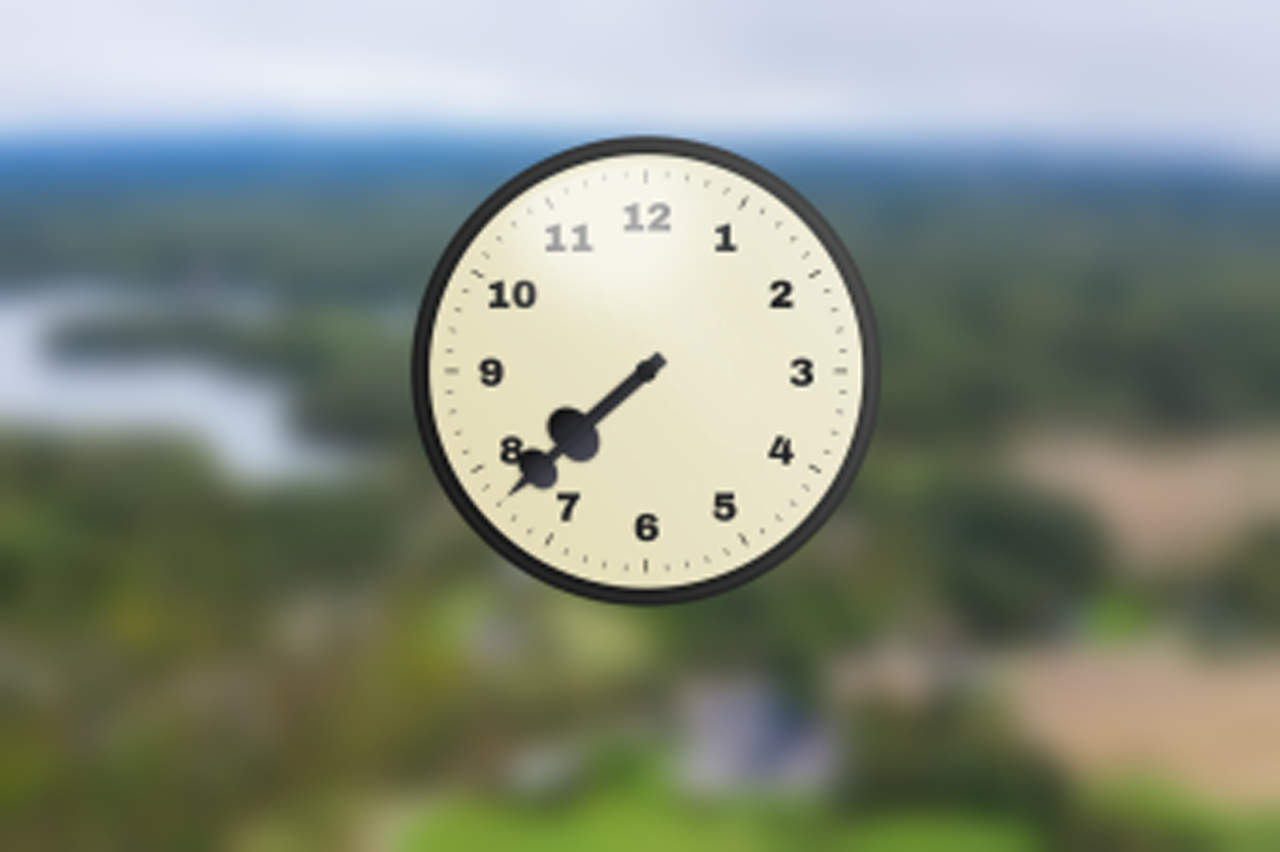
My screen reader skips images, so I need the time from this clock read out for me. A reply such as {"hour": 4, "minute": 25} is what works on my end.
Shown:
{"hour": 7, "minute": 38}
